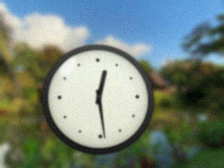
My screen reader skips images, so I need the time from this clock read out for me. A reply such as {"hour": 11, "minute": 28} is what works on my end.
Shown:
{"hour": 12, "minute": 29}
